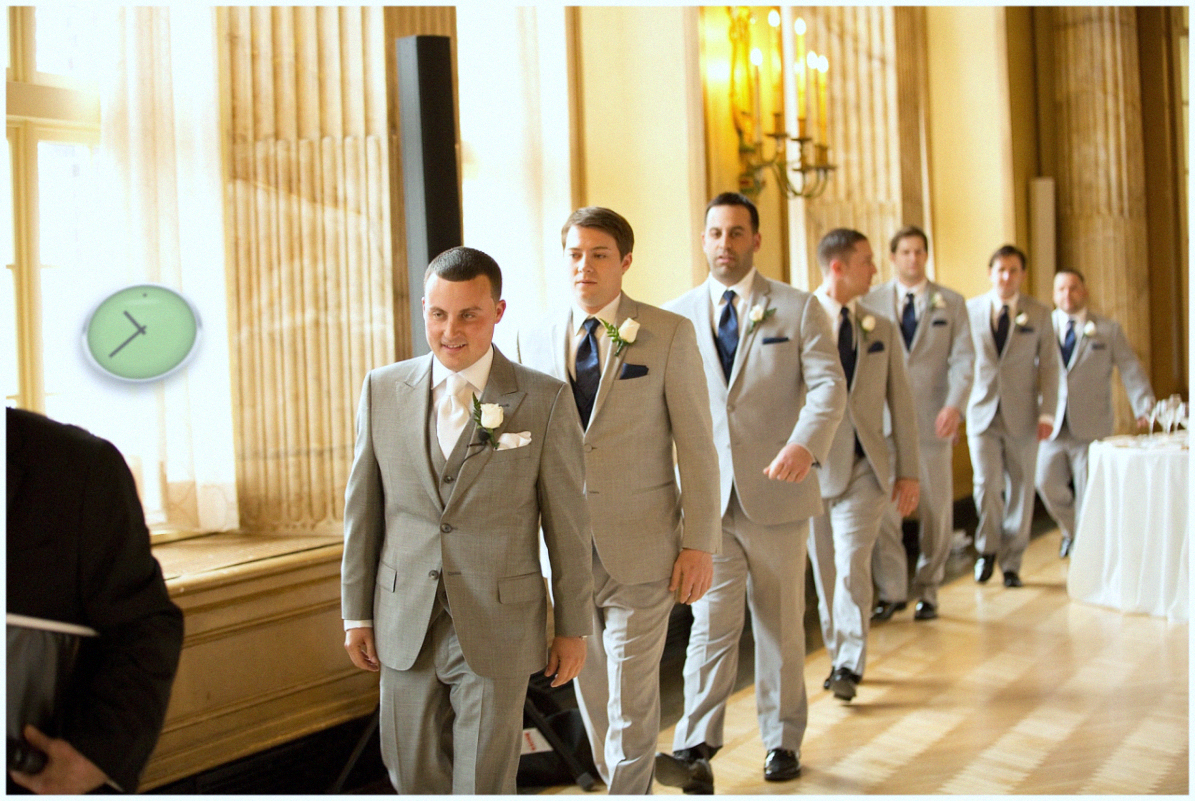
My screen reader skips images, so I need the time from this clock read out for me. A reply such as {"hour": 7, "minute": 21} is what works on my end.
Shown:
{"hour": 10, "minute": 37}
